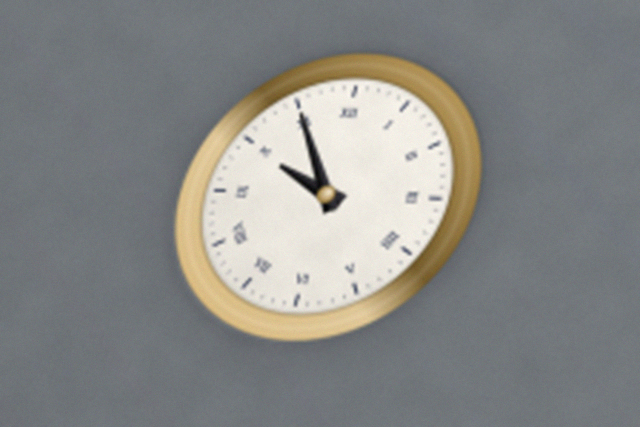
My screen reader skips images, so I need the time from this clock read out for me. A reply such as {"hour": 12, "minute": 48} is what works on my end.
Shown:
{"hour": 9, "minute": 55}
